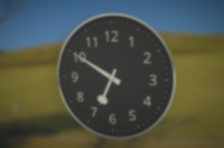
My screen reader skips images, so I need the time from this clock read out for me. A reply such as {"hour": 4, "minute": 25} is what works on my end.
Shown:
{"hour": 6, "minute": 50}
